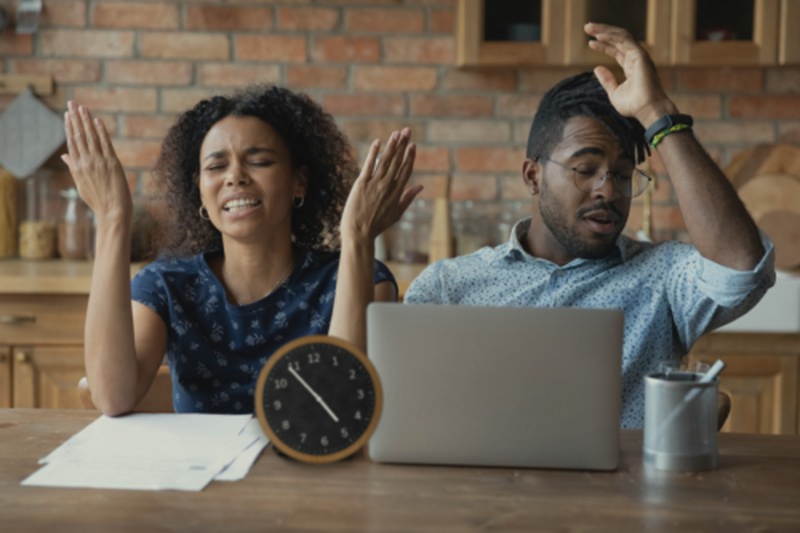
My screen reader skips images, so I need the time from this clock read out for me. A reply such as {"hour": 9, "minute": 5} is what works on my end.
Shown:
{"hour": 4, "minute": 54}
